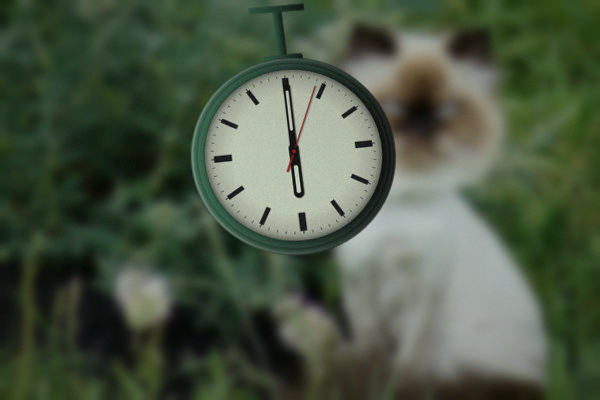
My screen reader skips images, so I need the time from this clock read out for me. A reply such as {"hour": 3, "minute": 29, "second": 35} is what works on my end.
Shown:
{"hour": 6, "minute": 0, "second": 4}
